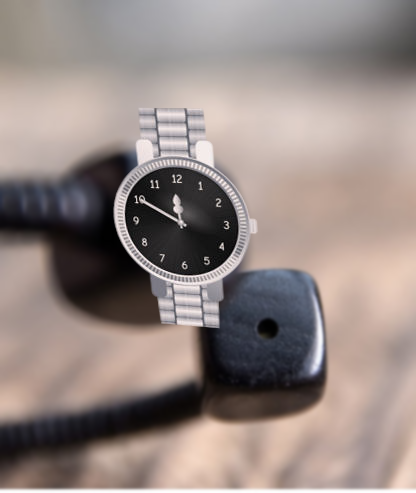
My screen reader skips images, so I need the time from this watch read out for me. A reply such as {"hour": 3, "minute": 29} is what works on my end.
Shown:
{"hour": 11, "minute": 50}
